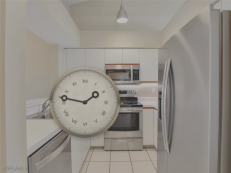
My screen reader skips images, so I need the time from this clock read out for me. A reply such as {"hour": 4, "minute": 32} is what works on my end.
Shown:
{"hour": 1, "minute": 47}
